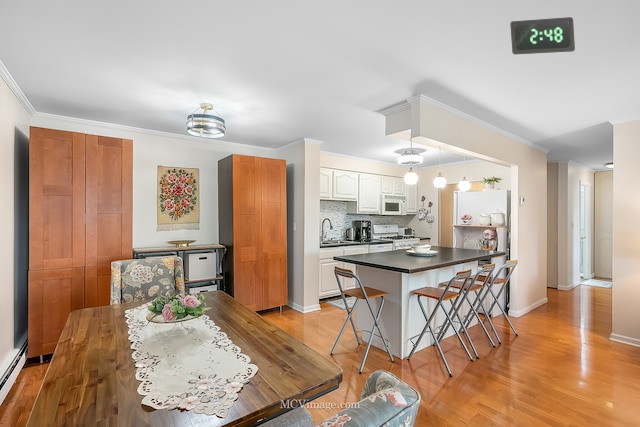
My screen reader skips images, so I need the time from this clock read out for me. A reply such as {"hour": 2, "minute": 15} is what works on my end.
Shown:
{"hour": 2, "minute": 48}
